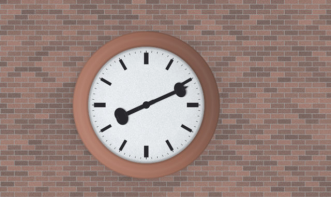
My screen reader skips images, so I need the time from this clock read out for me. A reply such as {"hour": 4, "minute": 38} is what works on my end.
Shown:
{"hour": 8, "minute": 11}
